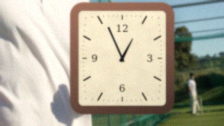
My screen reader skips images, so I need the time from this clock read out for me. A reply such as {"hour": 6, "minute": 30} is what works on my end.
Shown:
{"hour": 12, "minute": 56}
